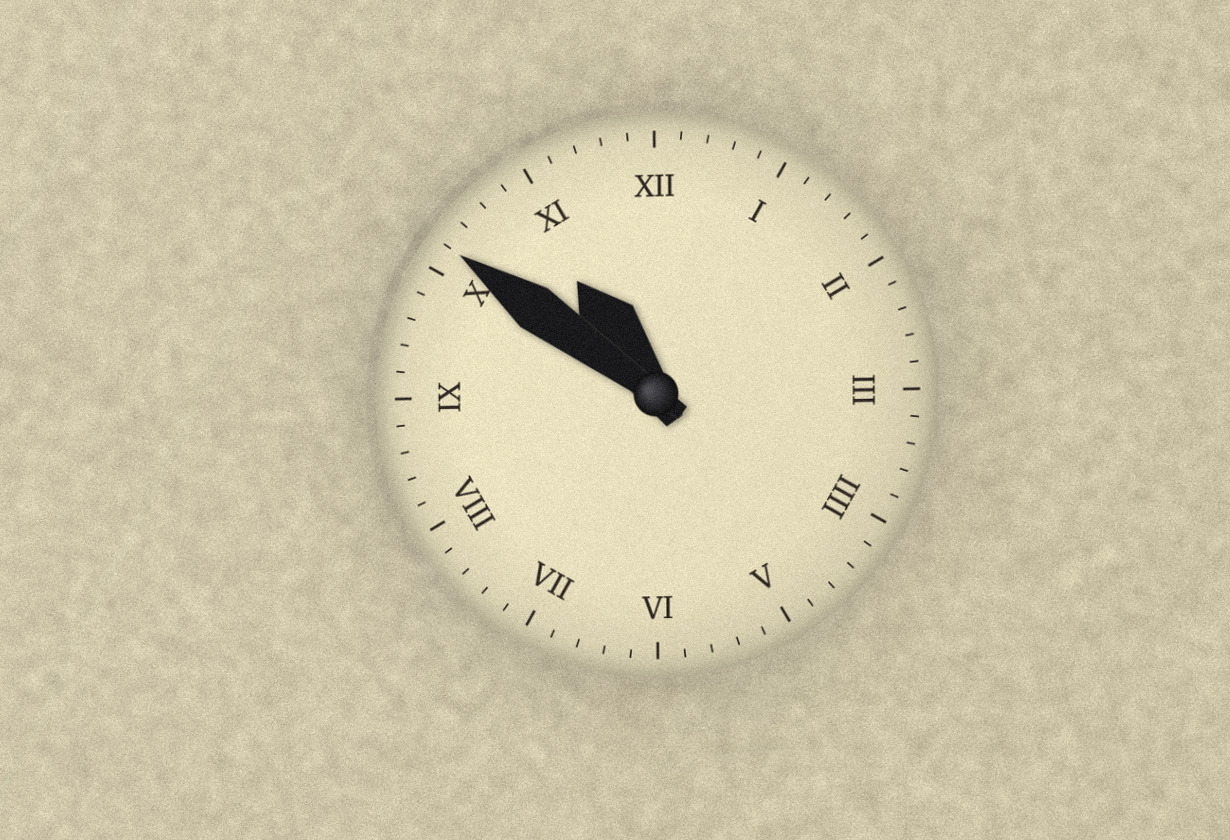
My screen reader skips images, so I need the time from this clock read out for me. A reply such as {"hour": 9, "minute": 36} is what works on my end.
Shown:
{"hour": 10, "minute": 51}
